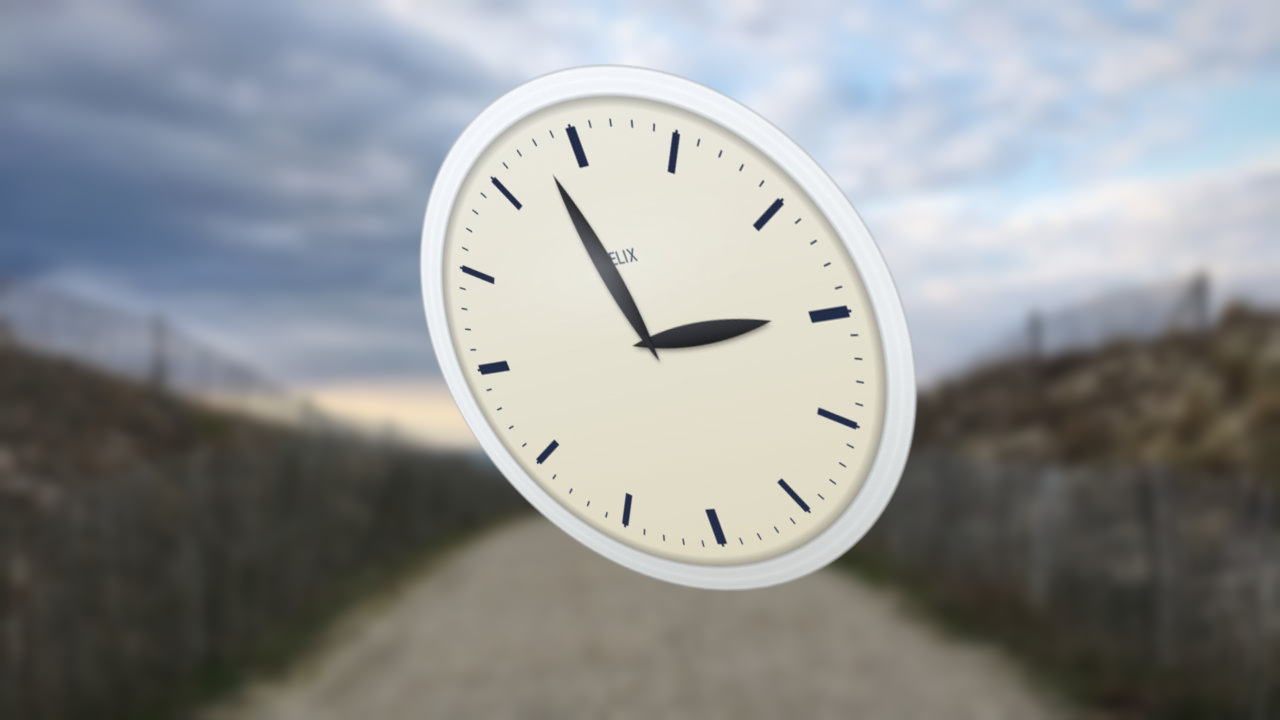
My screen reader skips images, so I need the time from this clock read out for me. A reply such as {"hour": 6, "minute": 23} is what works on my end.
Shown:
{"hour": 2, "minute": 58}
